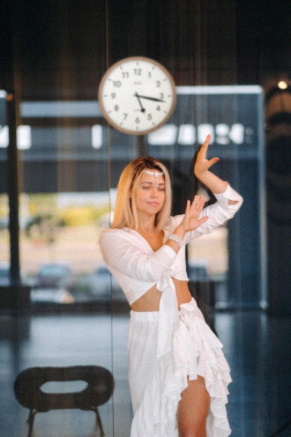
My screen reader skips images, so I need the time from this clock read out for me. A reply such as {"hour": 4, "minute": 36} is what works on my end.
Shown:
{"hour": 5, "minute": 17}
